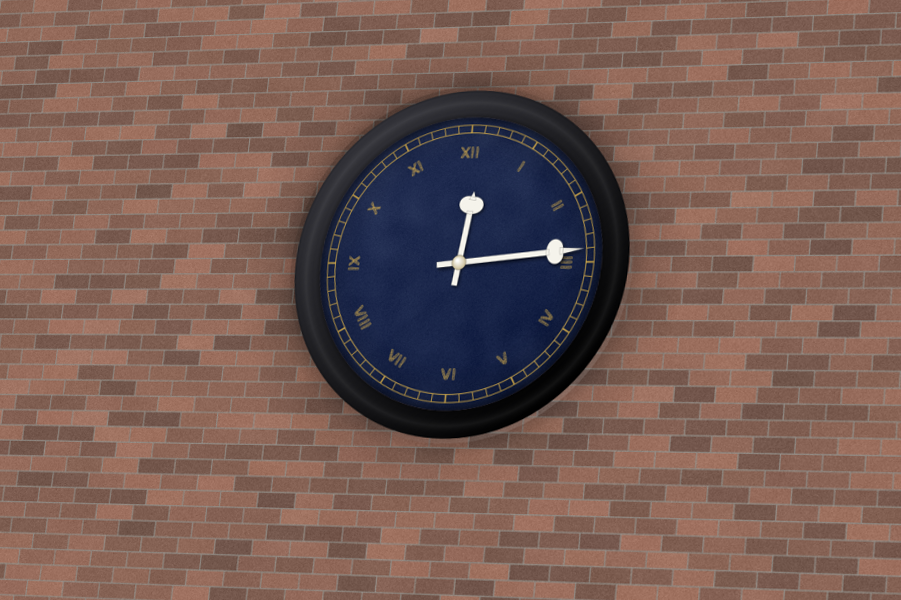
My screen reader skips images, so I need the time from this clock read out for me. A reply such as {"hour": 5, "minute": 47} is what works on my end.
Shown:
{"hour": 12, "minute": 14}
